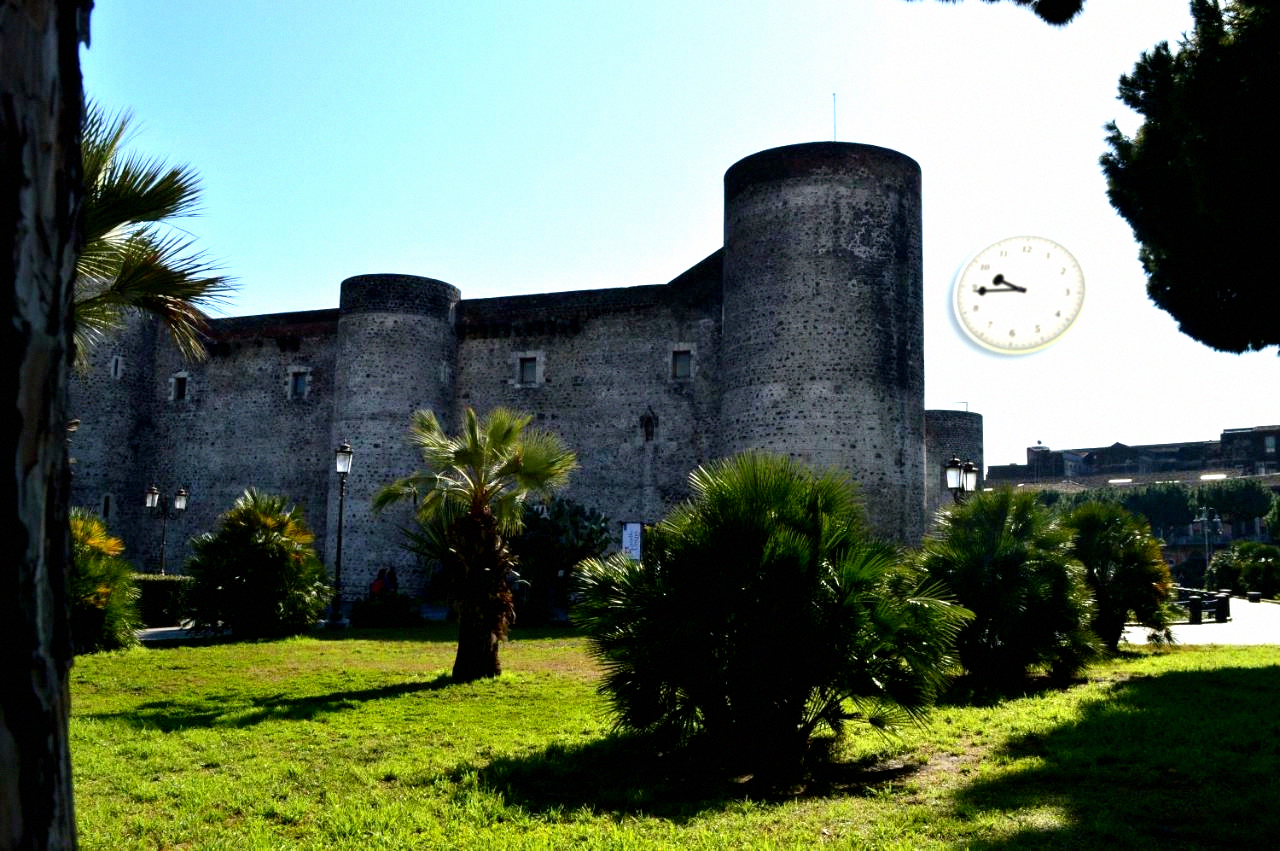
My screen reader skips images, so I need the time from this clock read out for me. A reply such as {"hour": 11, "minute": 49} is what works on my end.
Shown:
{"hour": 9, "minute": 44}
